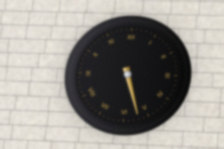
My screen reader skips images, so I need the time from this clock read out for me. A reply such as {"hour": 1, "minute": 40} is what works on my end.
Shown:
{"hour": 5, "minute": 27}
